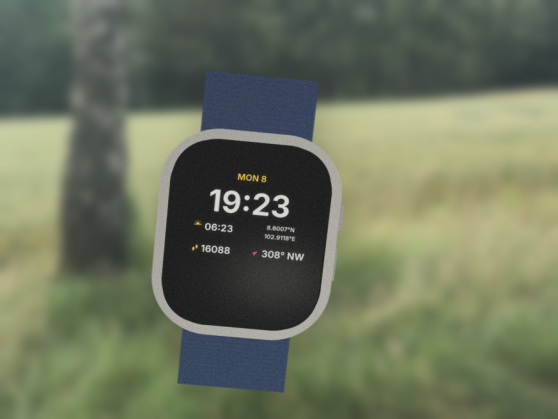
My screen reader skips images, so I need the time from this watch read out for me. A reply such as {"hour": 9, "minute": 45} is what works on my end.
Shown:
{"hour": 19, "minute": 23}
